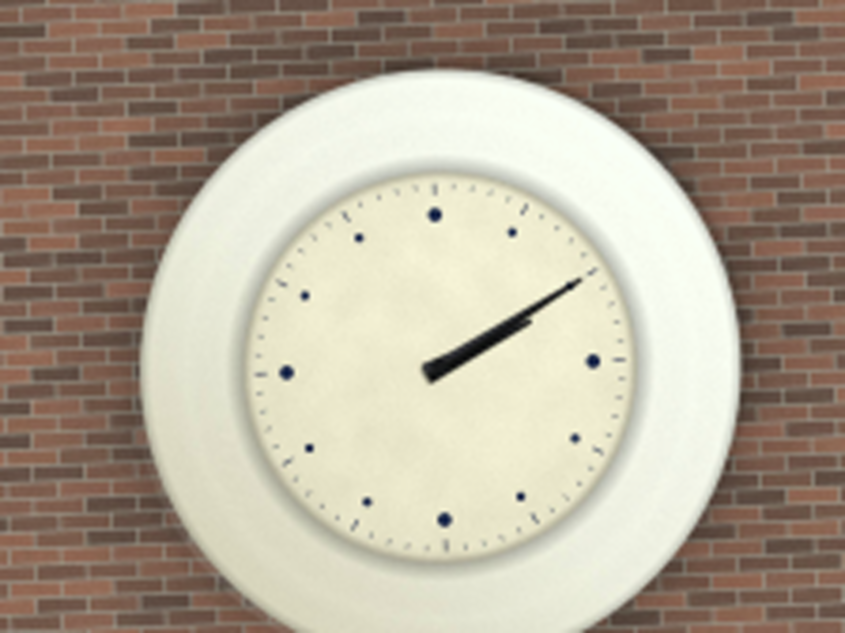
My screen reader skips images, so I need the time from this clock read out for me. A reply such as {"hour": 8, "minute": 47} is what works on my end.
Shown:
{"hour": 2, "minute": 10}
